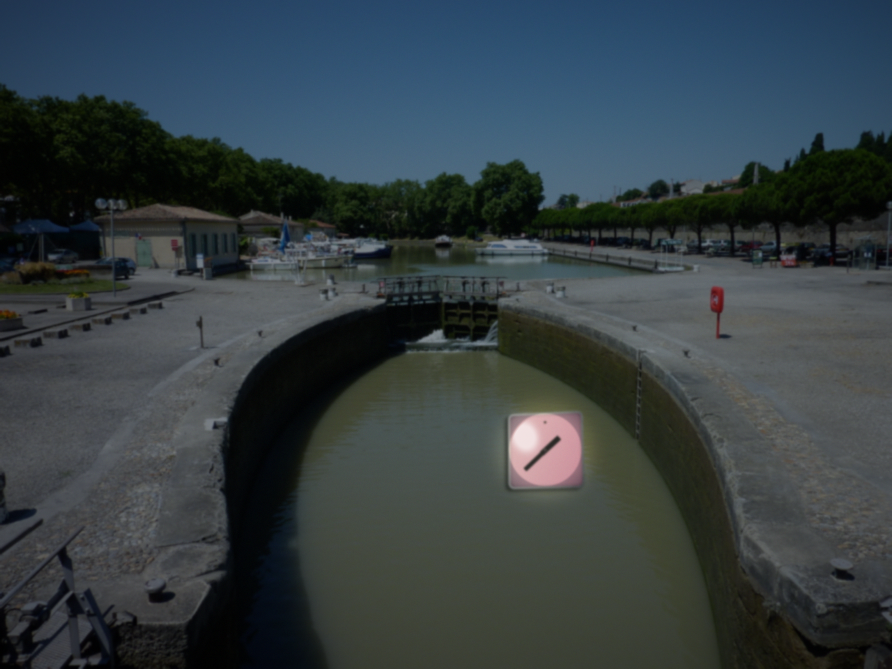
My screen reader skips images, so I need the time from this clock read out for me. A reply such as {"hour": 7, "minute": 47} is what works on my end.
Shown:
{"hour": 1, "minute": 38}
